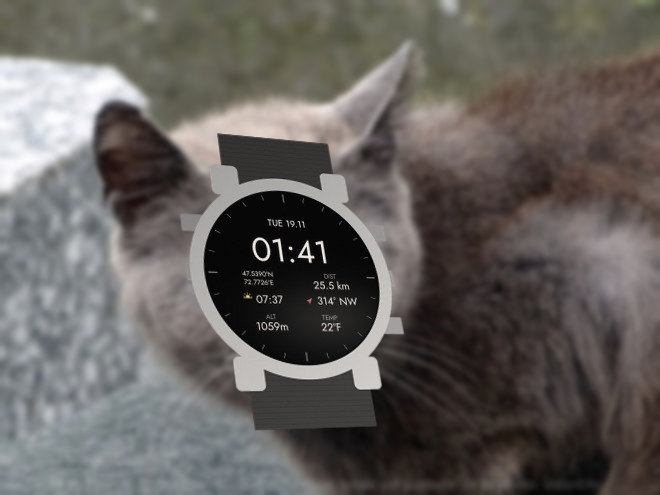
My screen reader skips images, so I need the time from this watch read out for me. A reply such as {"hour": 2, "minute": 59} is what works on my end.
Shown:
{"hour": 1, "minute": 41}
